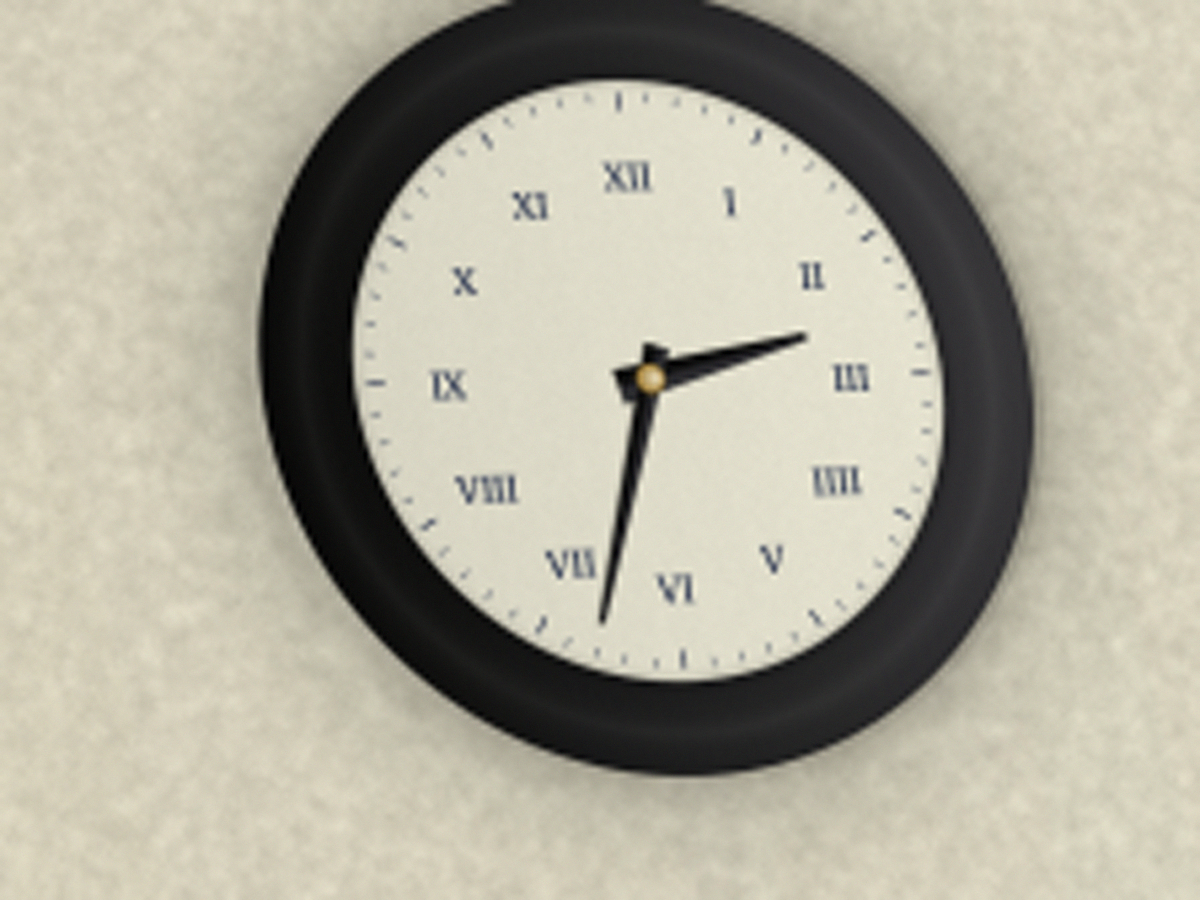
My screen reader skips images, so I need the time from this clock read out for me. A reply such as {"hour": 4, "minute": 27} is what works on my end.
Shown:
{"hour": 2, "minute": 33}
